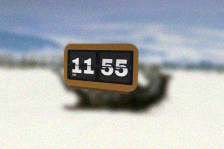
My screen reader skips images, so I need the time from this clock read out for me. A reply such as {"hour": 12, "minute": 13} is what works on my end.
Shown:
{"hour": 11, "minute": 55}
